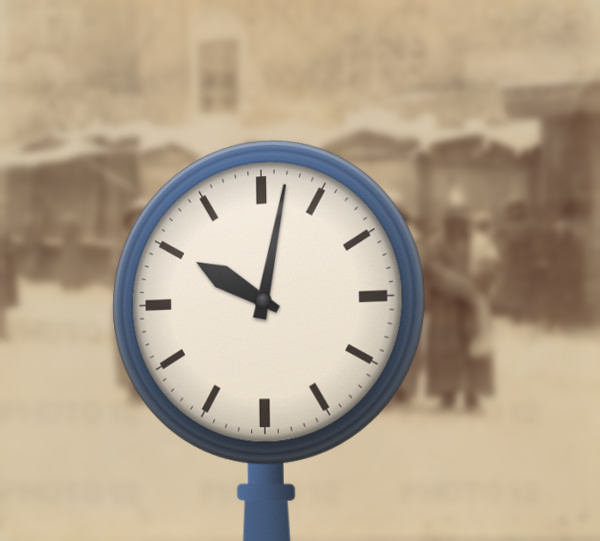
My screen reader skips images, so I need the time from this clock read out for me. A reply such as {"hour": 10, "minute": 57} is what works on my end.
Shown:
{"hour": 10, "minute": 2}
